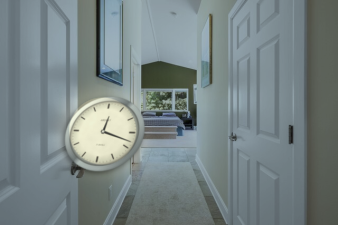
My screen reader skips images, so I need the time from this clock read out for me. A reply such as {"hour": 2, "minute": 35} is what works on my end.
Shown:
{"hour": 12, "minute": 18}
